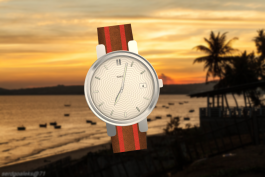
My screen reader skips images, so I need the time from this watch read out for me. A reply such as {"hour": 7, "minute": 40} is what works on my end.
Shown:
{"hour": 7, "minute": 3}
